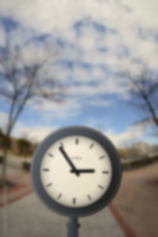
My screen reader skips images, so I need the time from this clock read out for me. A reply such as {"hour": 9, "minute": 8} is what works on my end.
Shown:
{"hour": 2, "minute": 54}
